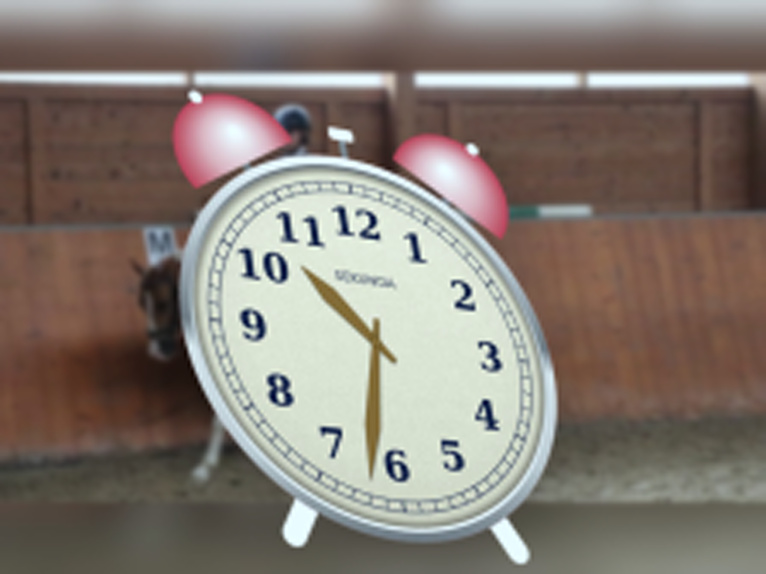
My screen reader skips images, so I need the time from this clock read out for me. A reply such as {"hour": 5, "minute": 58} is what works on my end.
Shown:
{"hour": 10, "minute": 32}
